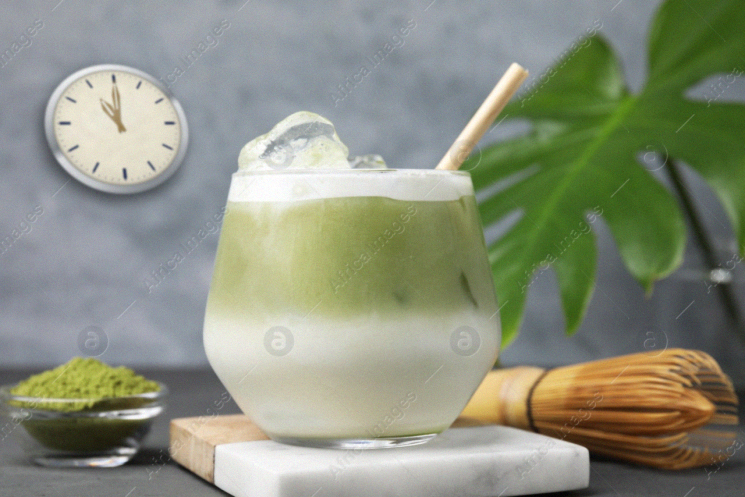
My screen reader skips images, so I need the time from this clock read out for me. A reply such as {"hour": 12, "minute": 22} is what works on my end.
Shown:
{"hour": 11, "minute": 0}
